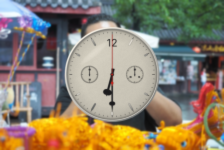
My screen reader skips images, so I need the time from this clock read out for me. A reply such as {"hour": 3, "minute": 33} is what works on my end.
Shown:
{"hour": 6, "minute": 30}
